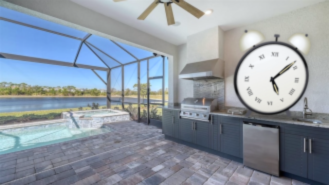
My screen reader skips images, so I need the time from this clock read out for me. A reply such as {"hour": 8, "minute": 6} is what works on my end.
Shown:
{"hour": 5, "minute": 8}
